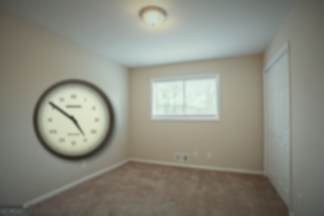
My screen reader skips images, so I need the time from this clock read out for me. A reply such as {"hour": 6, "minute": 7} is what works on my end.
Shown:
{"hour": 4, "minute": 51}
